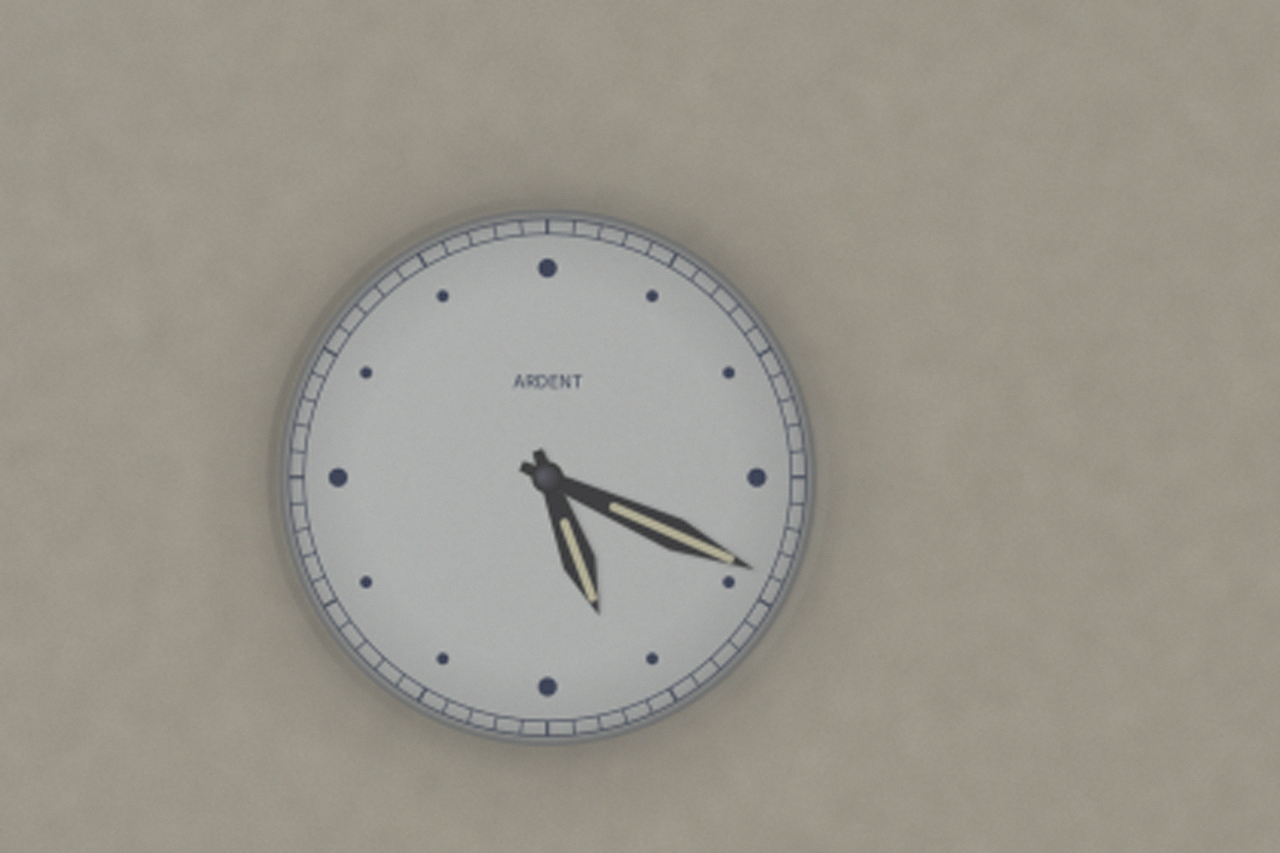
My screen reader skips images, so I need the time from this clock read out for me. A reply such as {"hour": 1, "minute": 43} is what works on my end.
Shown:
{"hour": 5, "minute": 19}
